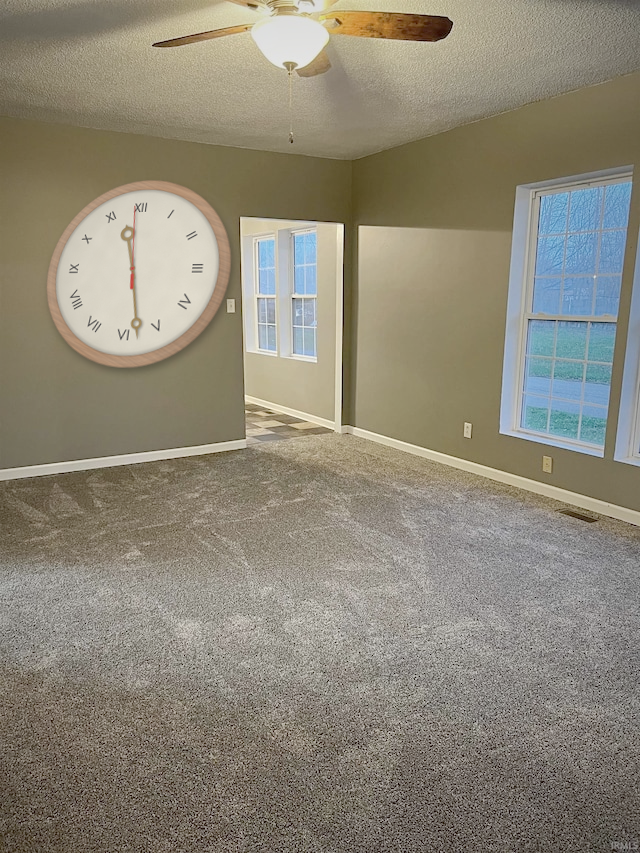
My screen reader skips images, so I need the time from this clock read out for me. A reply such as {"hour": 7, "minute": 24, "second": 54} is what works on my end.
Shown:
{"hour": 11, "minute": 27, "second": 59}
